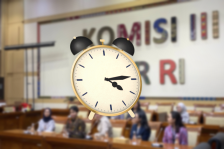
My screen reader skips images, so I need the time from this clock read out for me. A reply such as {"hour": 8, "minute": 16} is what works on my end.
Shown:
{"hour": 4, "minute": 14}
